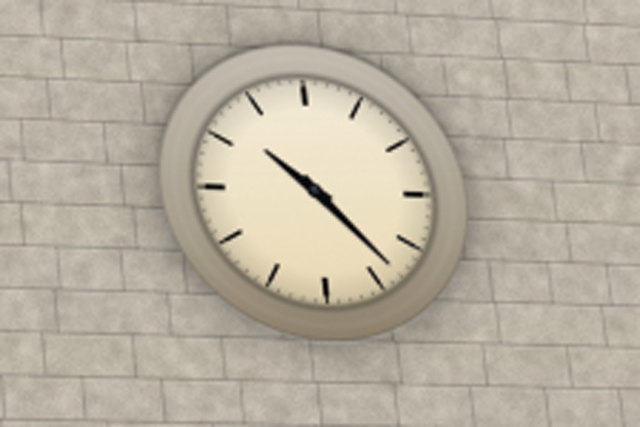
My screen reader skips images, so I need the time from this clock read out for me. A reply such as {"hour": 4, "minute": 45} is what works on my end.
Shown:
{"hour": 10, "minute": 23}
